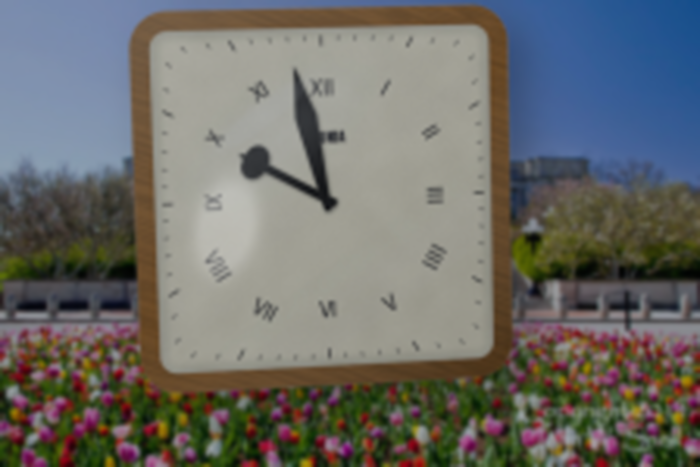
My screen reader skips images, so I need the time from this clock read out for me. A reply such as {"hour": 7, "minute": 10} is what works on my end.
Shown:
{"hour": 9, "minute": 58}
